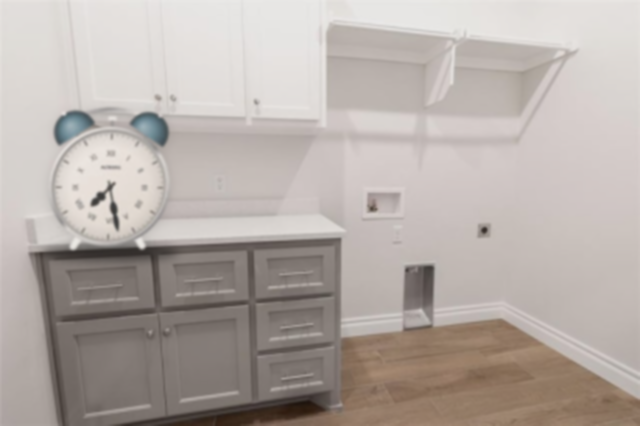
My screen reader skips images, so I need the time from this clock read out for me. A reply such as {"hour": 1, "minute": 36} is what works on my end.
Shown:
{"hour": 7, "minute": 28}
